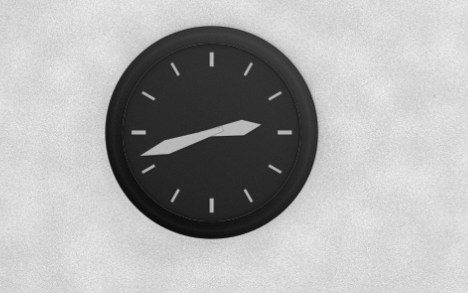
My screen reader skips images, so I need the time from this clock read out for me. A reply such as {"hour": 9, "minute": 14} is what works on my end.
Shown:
{"hour": 2, "minute": 42}
